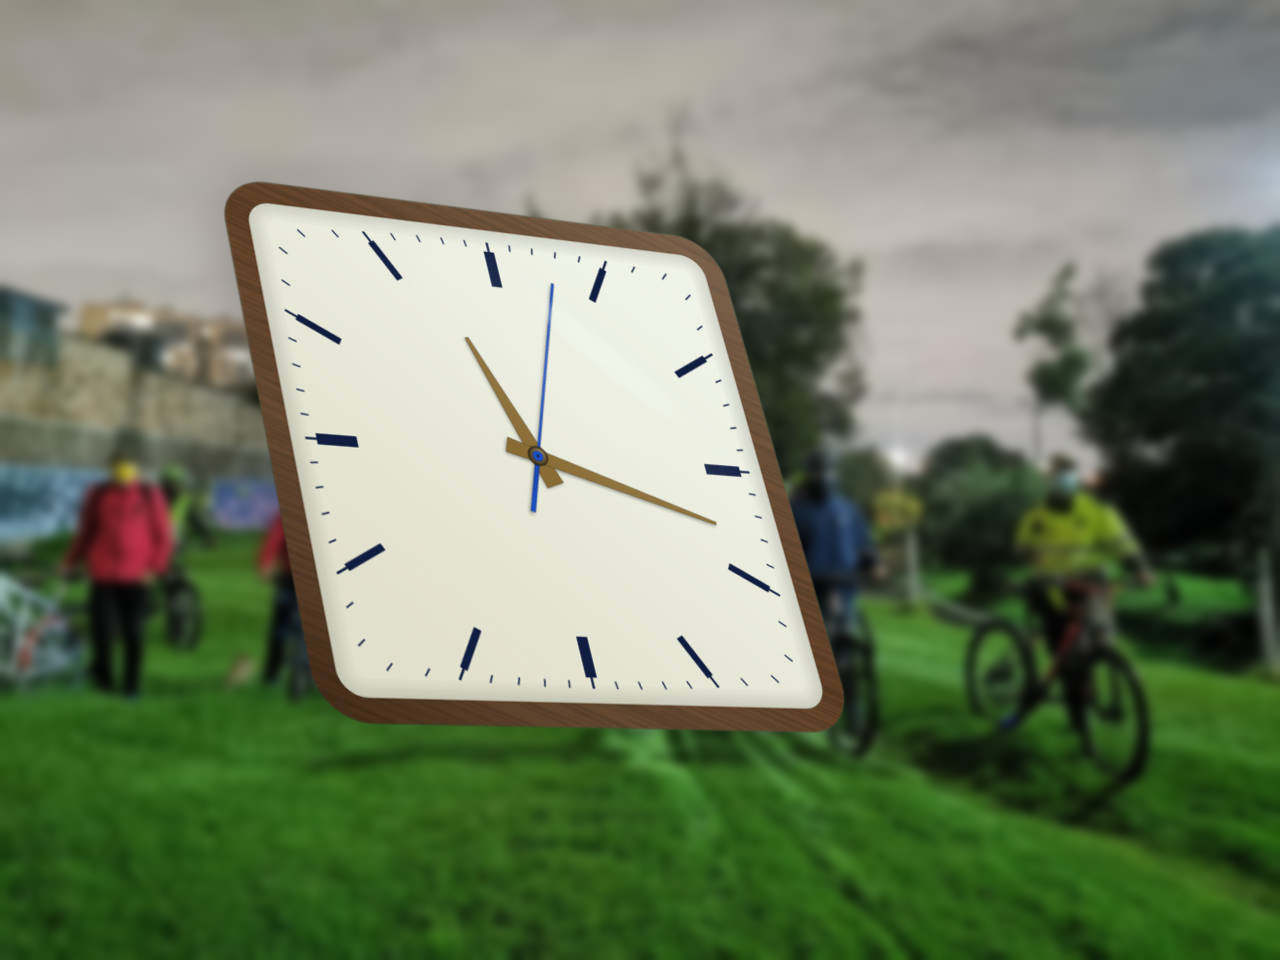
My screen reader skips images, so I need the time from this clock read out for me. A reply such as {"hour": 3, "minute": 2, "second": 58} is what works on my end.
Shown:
{"hour": 11, "minute": 18, "second": 3}
